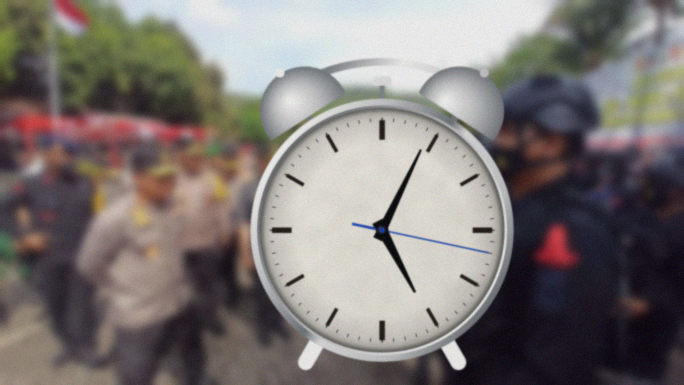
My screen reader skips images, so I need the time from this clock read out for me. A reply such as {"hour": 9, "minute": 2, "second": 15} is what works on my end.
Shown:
{"hour": 5, "minute": 4, "second": 17}
